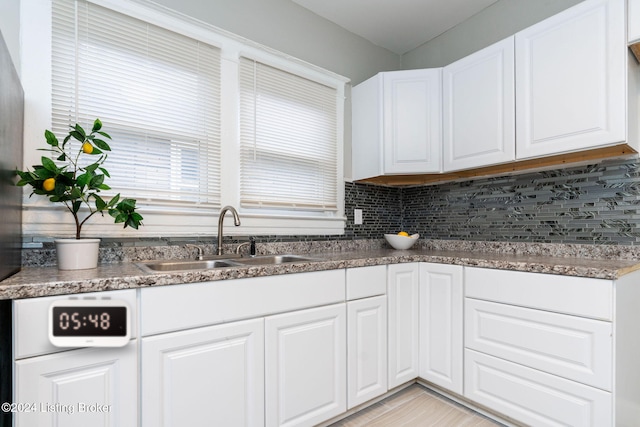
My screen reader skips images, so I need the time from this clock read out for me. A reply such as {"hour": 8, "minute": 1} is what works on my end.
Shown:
{"hour": 5, "minute": 48}
